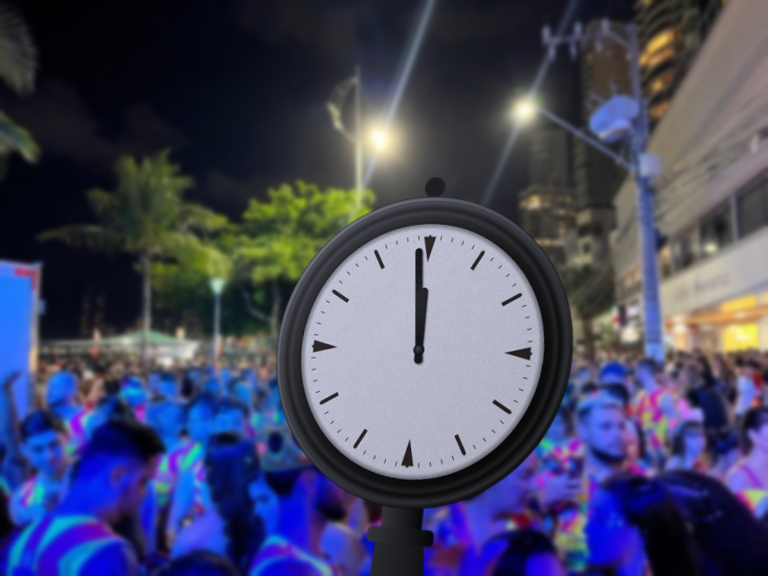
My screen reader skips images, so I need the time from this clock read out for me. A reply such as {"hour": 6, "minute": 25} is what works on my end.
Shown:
{"hour": 11, "minute": 59}
